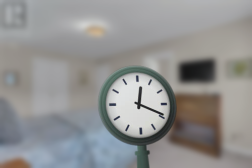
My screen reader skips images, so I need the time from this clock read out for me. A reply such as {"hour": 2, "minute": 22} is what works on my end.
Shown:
{"hour": 12, "minute": 19}
